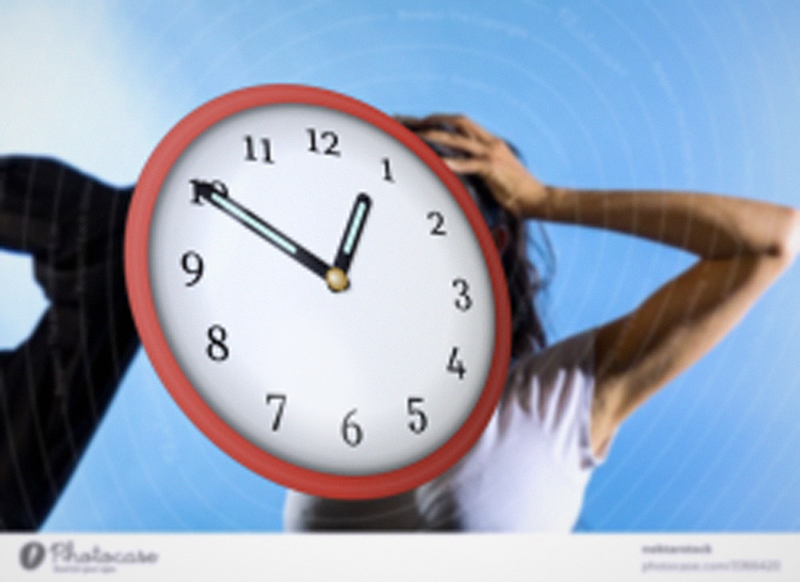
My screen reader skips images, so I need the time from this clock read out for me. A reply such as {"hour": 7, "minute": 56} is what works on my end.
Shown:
{"hour": 12, "minute": 50}
